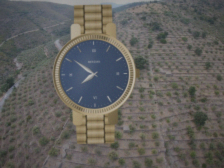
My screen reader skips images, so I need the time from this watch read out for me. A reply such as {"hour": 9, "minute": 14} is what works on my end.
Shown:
{"hour": 7, "minute": 51}
